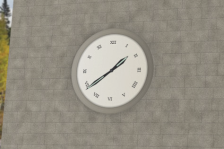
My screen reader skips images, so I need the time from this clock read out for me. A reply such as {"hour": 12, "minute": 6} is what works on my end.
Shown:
{"hour": 1, "minute": 39}
